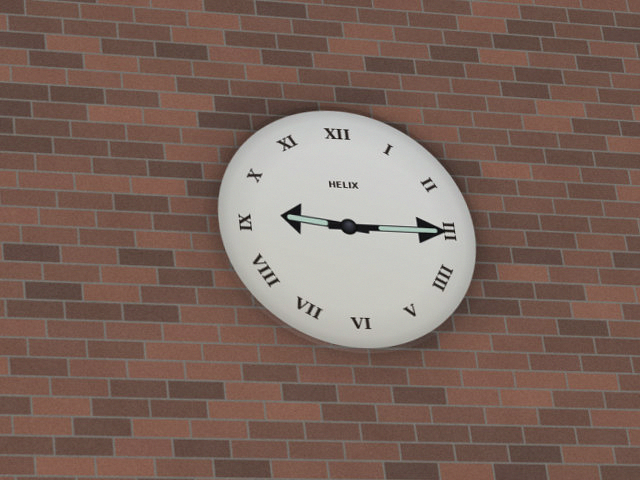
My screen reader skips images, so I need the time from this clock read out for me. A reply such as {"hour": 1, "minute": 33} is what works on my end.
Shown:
{"hour": 9, "minute": 15}
